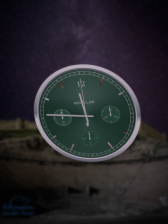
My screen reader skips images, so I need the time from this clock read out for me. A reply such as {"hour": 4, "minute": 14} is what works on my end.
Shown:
{"hour": 11, "minute": 46}
